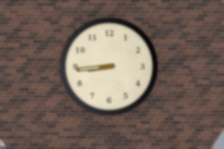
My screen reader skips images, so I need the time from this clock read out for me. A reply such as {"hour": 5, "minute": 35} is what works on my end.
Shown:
{"hour": 8, "minute": 44}
